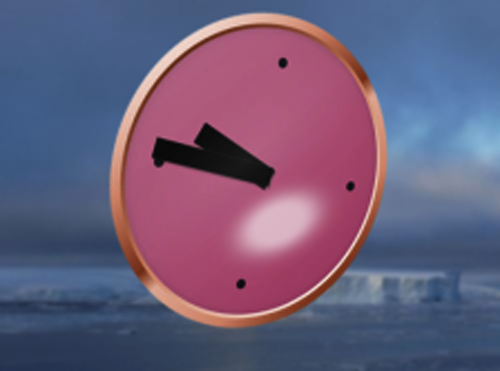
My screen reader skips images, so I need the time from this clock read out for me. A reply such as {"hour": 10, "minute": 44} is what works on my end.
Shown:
{"hour": 9, "minute": 46}
